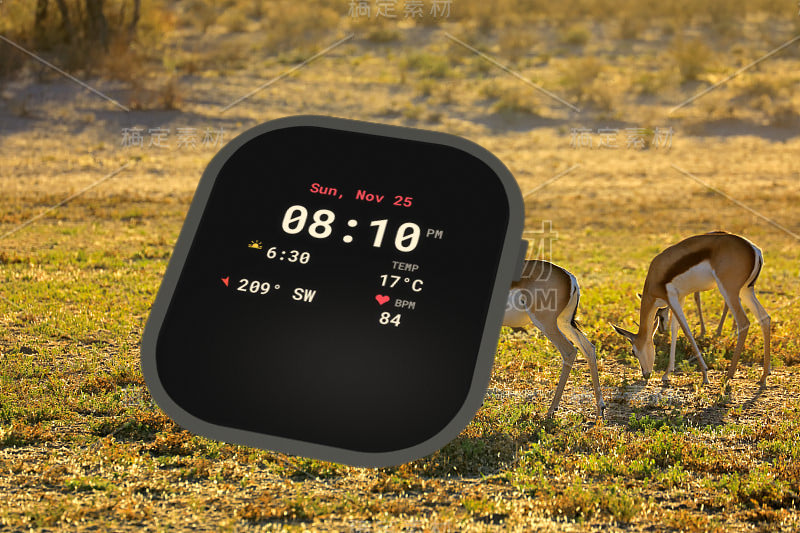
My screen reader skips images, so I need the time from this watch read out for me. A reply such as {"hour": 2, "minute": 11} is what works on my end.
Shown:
{"hour": 8, "minute": 10}
